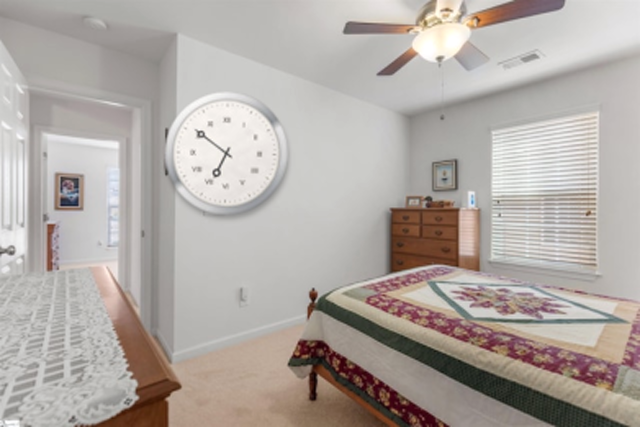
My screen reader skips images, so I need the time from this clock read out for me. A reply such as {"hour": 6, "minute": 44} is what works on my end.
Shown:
{"hour": 6, "minute": 51}
